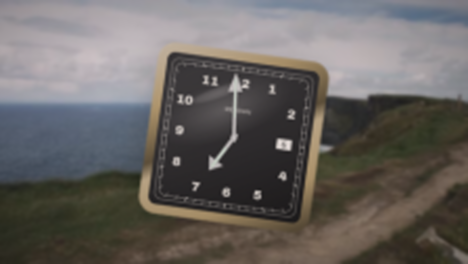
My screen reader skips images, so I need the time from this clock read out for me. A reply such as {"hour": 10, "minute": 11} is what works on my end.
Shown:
{"hour": 6, "minute": 59}
